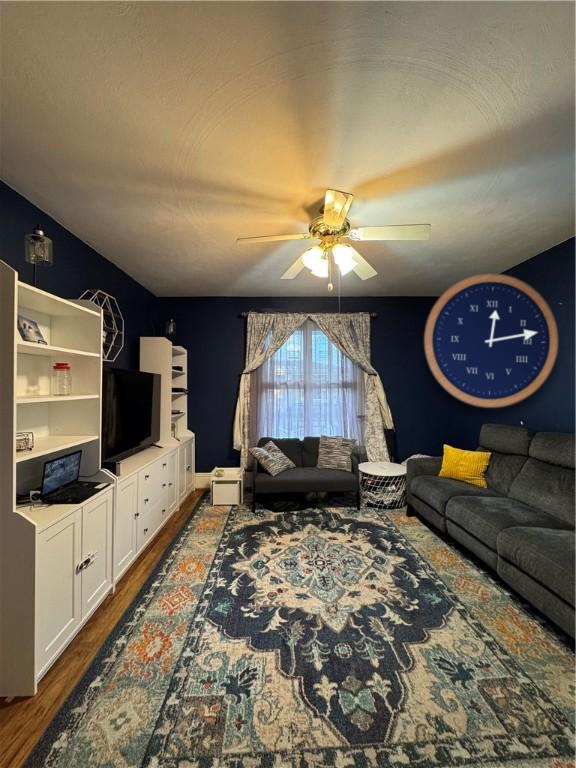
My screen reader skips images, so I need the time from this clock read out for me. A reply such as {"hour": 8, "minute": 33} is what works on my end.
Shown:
{"hour": 12, "minute": 13}
